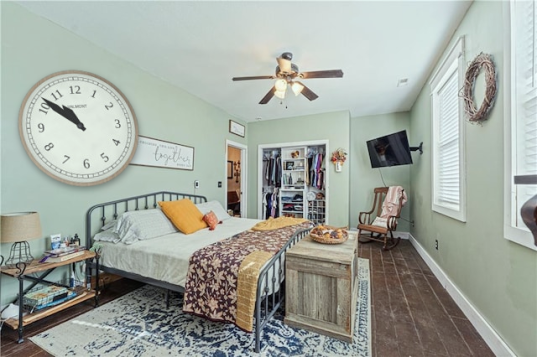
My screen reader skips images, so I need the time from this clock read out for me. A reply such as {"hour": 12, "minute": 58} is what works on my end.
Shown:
{"hour": 10, "minute": 52}
